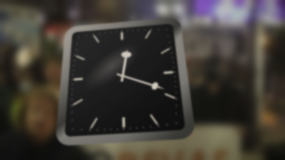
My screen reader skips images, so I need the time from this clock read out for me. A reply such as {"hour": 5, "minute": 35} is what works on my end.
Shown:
{"hour": 12, "minute": 19}
